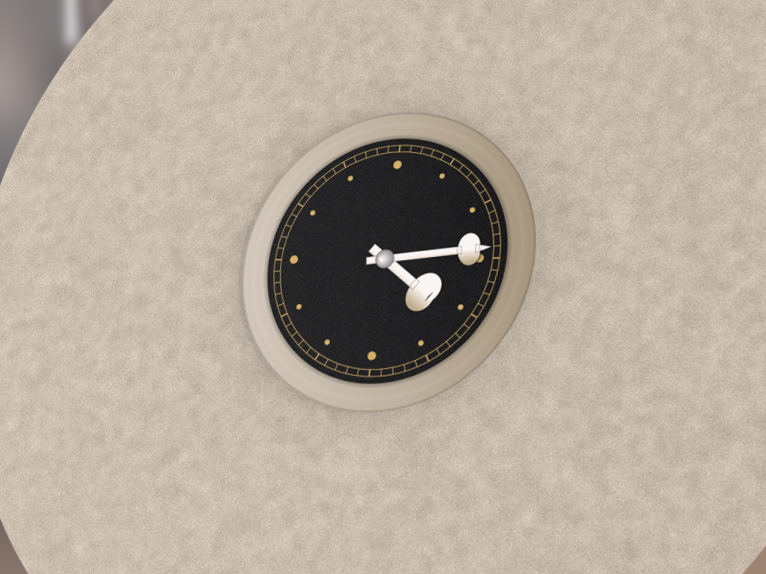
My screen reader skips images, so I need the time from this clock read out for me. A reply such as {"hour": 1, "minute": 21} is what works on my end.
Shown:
{"hour": 4, "minute": 14}
